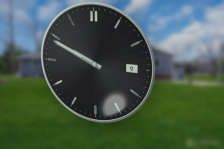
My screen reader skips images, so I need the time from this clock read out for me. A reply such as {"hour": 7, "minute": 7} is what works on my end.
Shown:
{"hour": 9, "minute": 49}
